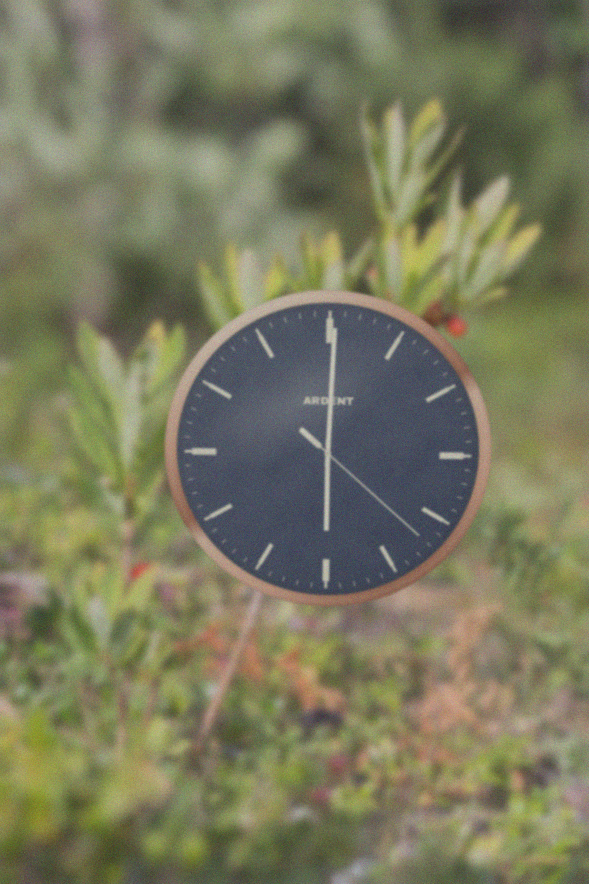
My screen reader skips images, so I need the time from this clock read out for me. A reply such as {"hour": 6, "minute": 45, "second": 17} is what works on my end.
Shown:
{"hour": 6, "minute": 0, "second": 22}
